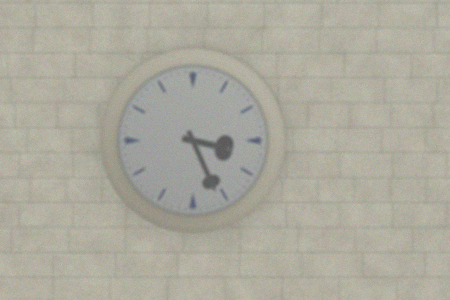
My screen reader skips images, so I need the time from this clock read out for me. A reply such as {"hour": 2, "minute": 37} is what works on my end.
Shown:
{"hour": 3, "minute": 26}
